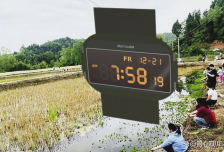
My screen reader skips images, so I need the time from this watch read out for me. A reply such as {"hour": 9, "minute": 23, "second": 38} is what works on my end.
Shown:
{"hour": 7, "minute": 58, "second": 19}
